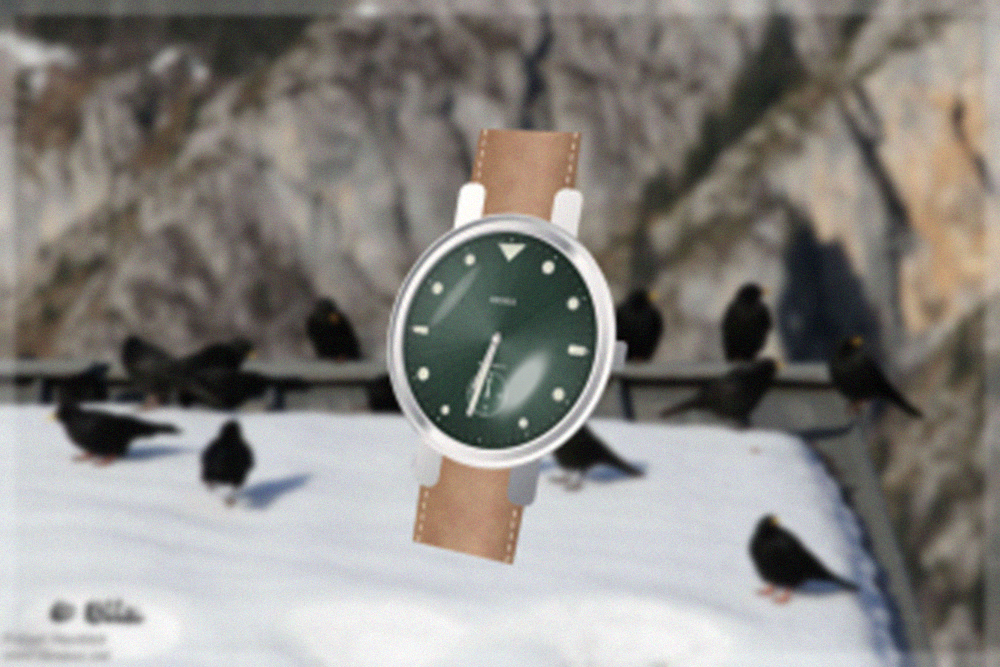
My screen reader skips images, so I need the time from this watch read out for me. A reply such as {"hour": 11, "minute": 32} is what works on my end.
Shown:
{"hour": 6, "minute": 32}
